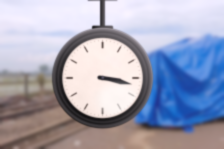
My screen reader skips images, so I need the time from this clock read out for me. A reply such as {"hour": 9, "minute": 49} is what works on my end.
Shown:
{"hour": 3, "minute": 17}
